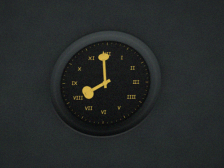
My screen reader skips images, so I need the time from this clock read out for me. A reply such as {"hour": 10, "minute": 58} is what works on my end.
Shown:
{"hour": 7, "minute": 59}
